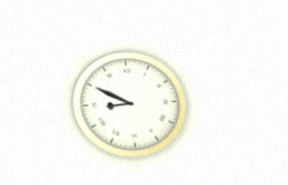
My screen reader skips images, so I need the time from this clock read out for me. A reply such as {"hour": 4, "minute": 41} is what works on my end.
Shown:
{"hour": 8, "minute": 50}
